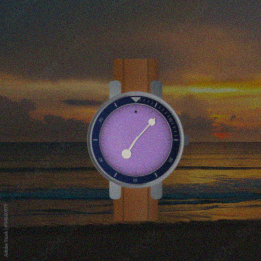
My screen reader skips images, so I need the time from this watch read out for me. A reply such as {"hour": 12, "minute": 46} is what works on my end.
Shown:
{"hour": 7, "minute": 7}
